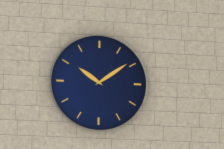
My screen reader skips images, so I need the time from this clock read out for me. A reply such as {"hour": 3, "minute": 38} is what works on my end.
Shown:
{"hour": 10, "minute": 9}
